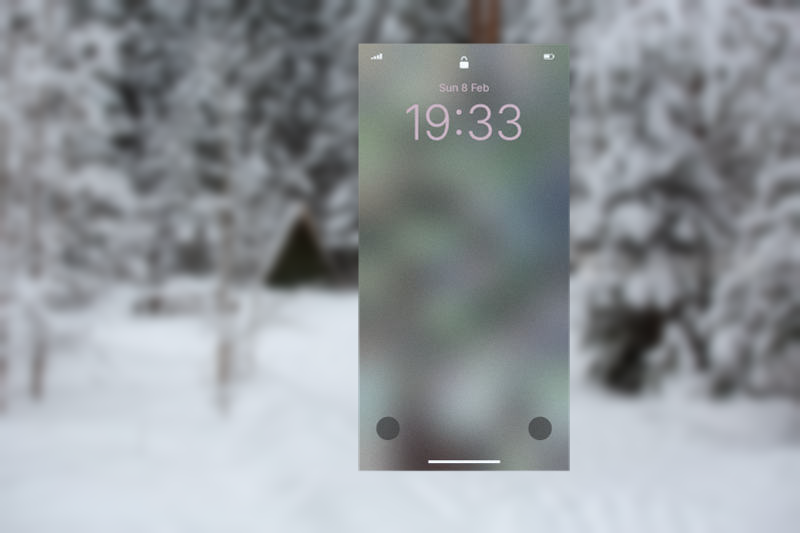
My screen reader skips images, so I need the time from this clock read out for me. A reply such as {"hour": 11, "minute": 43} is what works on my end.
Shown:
{"hour": 19, "minute": 33}
